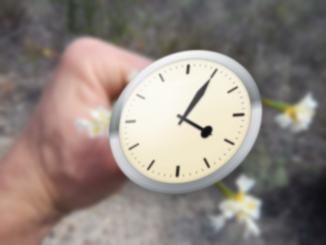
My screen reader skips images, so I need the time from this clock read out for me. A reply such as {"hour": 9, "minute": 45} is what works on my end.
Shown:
{"hour": 4, "minute": 5}
